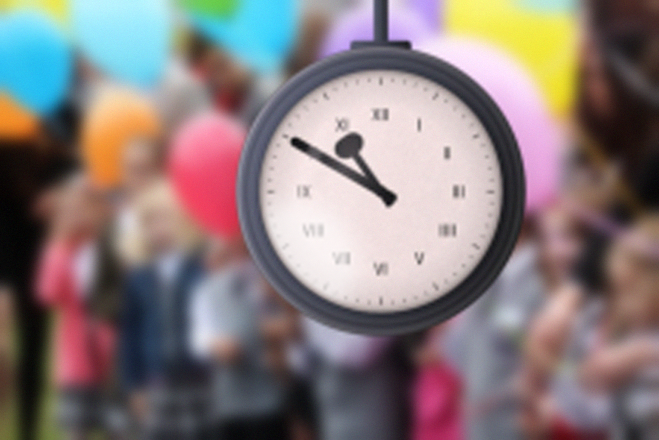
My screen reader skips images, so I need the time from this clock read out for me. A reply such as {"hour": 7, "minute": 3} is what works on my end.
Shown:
{"hour": 10, "minute": 50}
